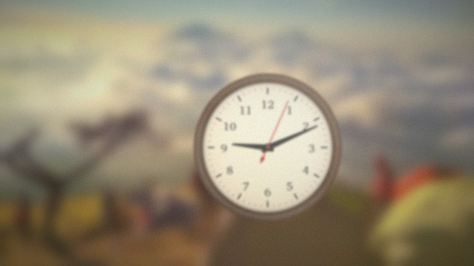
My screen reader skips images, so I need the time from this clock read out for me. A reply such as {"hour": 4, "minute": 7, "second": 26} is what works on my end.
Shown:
{"hour": 9, "minute": 11, "second": 4}
